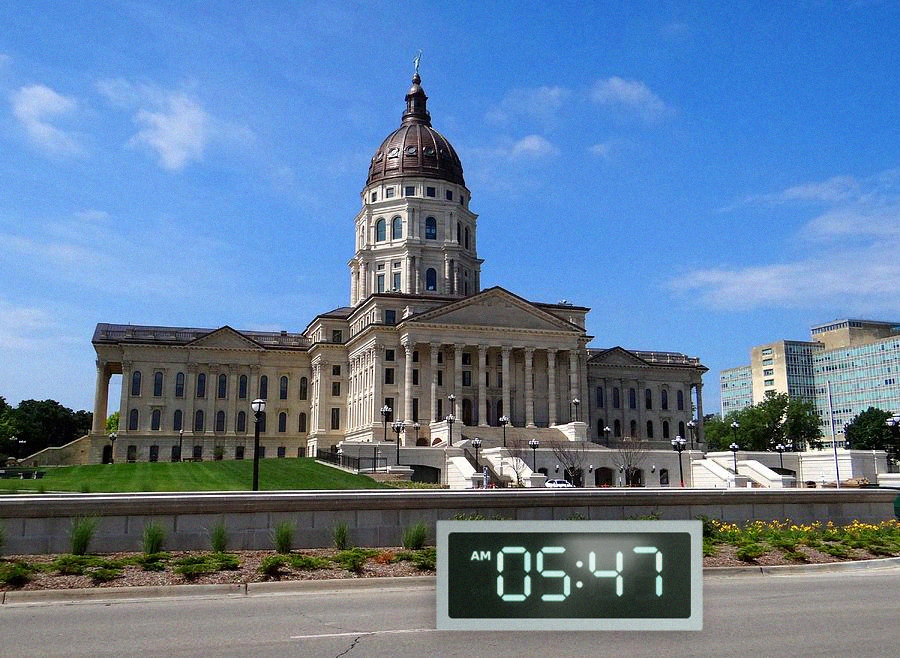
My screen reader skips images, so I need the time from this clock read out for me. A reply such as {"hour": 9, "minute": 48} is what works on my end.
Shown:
{"hour": 5, "minute": 47}
